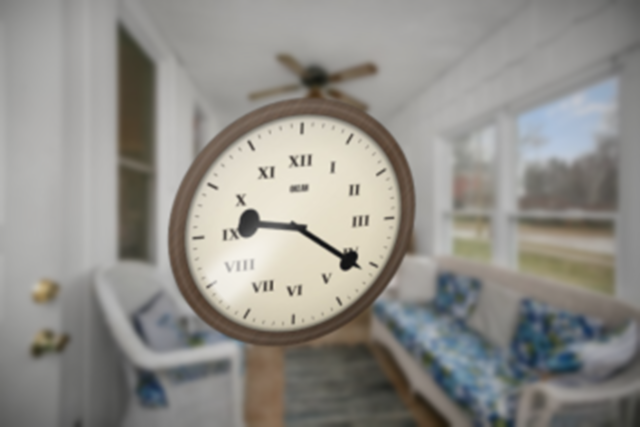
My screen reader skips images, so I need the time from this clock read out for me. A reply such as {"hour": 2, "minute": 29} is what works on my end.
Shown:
{"hour": 9, "minute": 21}
